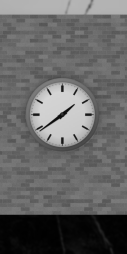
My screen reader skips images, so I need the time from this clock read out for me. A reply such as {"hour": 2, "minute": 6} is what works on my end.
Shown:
{"hour": 1, "minute": 39}
